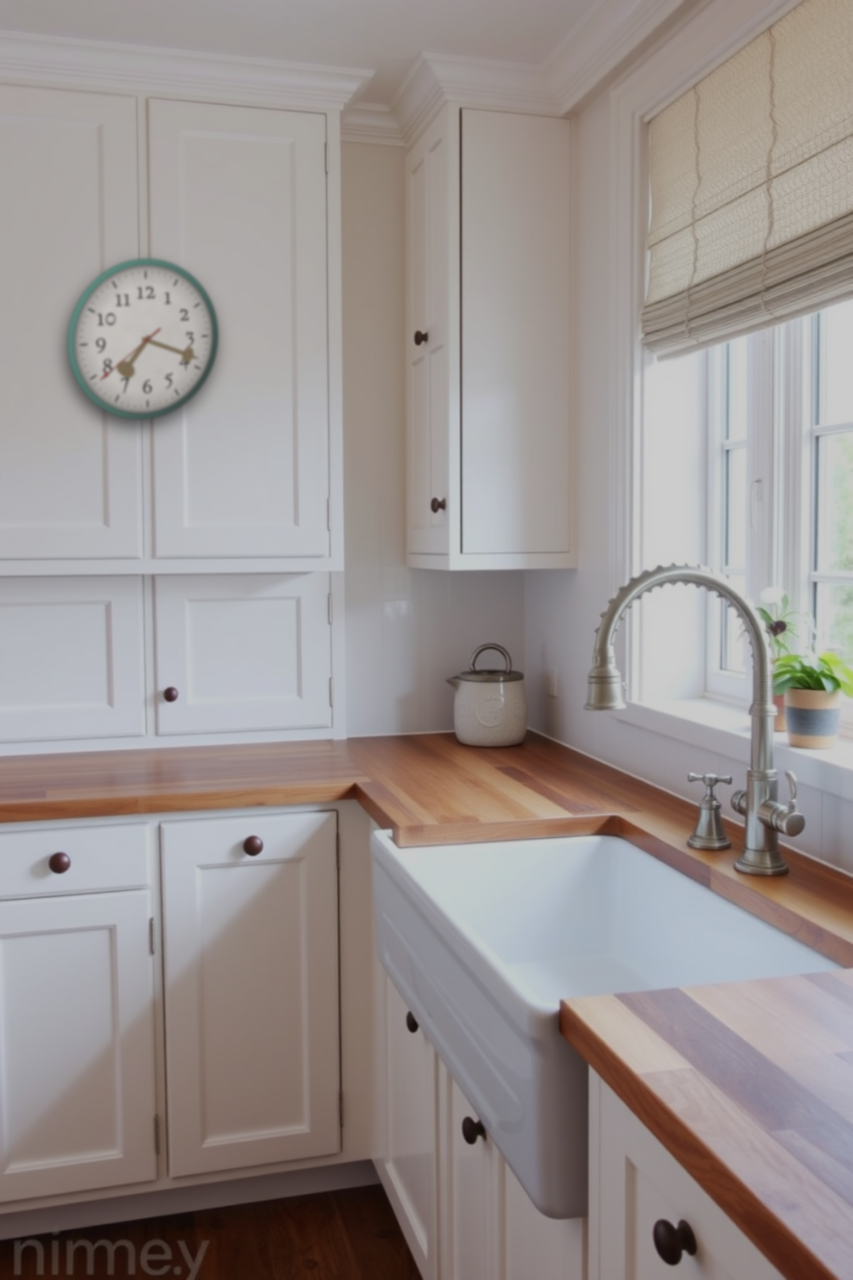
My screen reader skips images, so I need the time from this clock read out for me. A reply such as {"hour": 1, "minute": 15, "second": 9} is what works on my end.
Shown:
{"hour": 7, "minute": 18, "second": 39}
